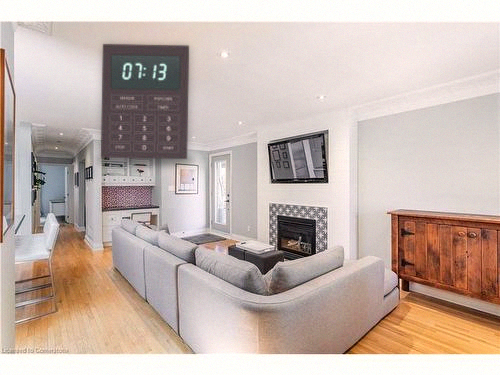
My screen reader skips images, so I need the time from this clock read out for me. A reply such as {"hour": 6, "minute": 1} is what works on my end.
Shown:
{"hour": 7, "minute": 13}
